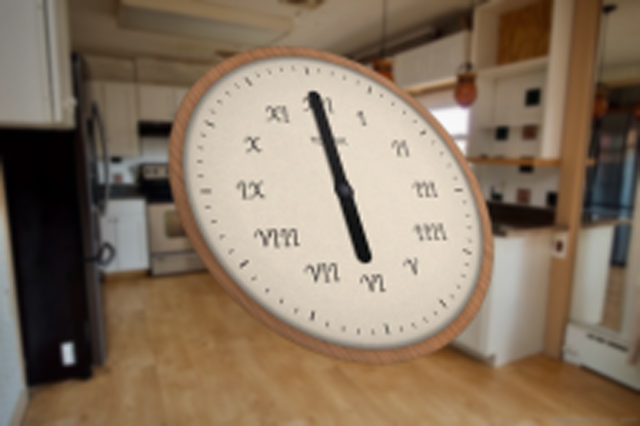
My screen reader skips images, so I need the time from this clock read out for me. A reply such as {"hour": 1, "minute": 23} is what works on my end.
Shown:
{"hour": 6, "minute": 0}
